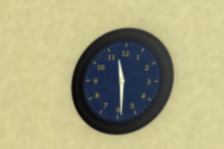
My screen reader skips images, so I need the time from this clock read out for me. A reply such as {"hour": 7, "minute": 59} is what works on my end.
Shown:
{"hour": 11, "minute": 29}
